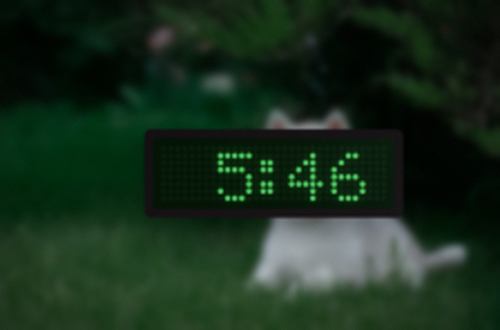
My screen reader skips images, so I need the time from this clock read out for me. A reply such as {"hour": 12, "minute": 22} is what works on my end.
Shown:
{"hour": 5, "minute": 46}
